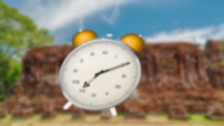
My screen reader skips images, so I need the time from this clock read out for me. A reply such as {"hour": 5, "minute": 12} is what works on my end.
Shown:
{"hour": 7, "minute": 10}
